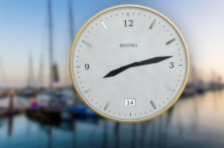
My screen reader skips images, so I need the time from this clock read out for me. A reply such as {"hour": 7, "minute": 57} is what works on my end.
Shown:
{"hour": 8, "minute": 13}
